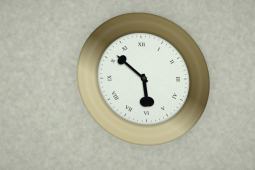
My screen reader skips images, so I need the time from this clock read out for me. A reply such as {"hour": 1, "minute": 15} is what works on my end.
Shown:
{"hour": 5, "minute": 52}
